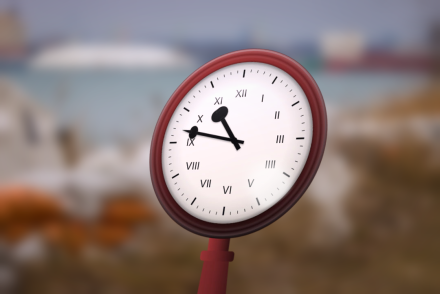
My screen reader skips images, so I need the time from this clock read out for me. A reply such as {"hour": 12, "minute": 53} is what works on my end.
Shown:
{"hour": 10, "minute": 47}
